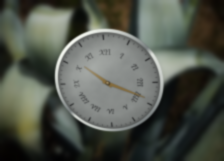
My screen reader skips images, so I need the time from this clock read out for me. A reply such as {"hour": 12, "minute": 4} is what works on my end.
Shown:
{"hour": 10, "minute": 19}
